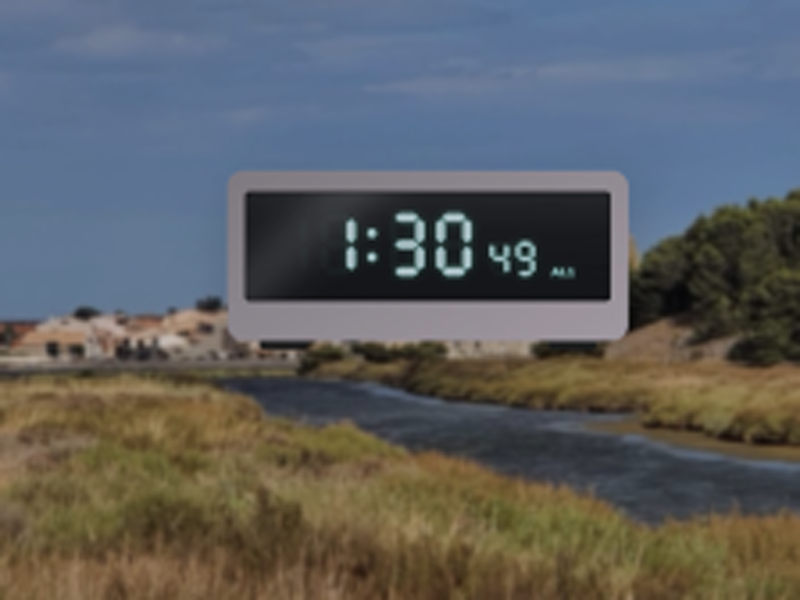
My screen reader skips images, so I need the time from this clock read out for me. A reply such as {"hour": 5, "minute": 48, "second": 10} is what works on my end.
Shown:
{"hour": 1, "minute": 30, "second": 49}
